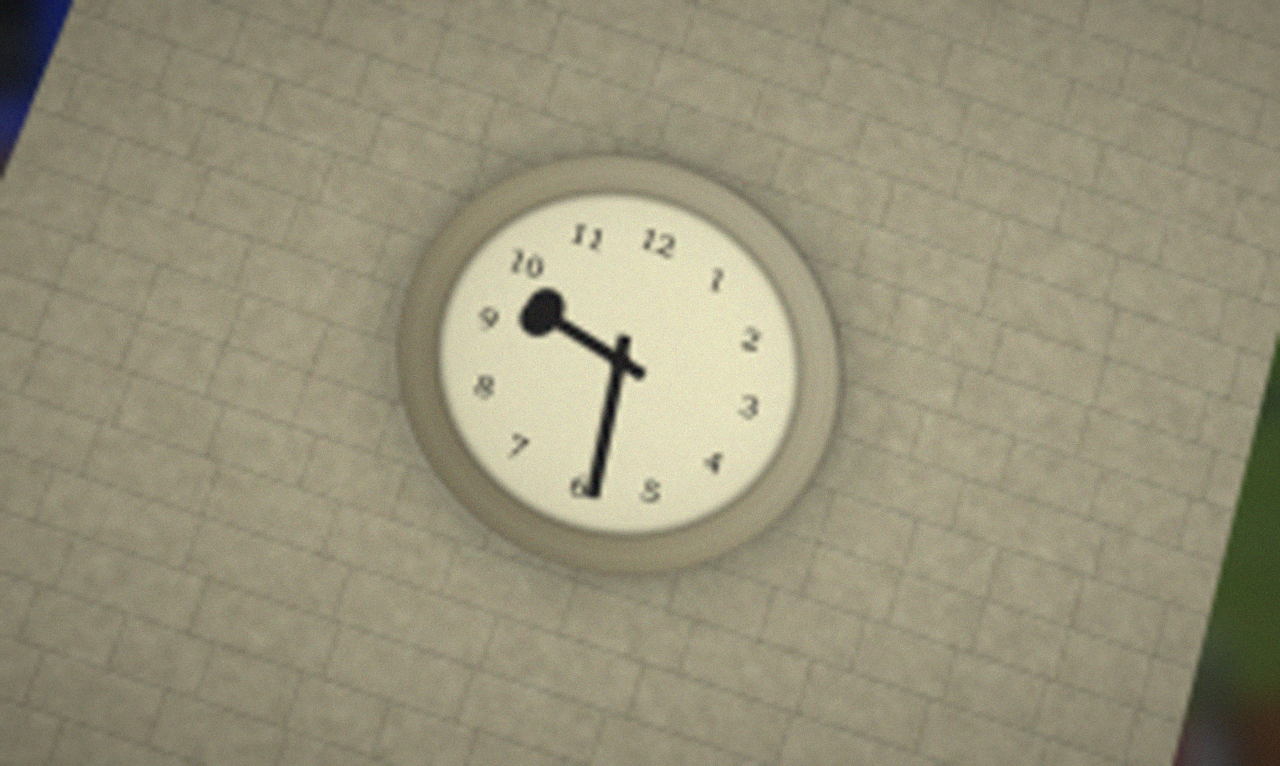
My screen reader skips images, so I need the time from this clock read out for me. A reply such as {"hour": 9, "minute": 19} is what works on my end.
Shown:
{"hour": 9, "minute": 29}
